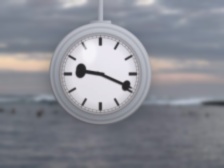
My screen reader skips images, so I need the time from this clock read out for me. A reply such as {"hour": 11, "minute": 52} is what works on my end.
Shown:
{"hour": 9, "minute": 19}
